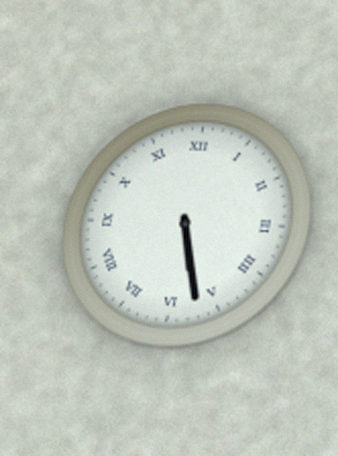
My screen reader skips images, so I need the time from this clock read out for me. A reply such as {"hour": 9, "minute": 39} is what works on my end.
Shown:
{"hour": 5, "minute": 27}
